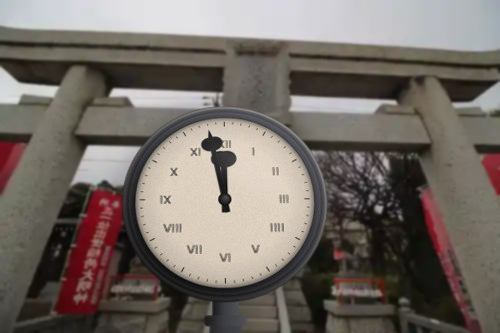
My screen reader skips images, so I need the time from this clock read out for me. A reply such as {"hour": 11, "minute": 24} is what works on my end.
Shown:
{"hour": 11, "minute": 58}
